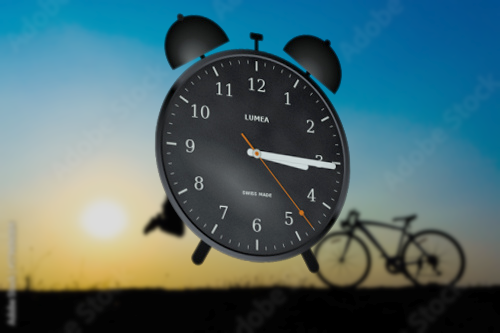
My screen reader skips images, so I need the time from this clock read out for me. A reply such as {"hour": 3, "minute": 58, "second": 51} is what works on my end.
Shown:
{"hour": 3, "minute": 15, "second": 23}
